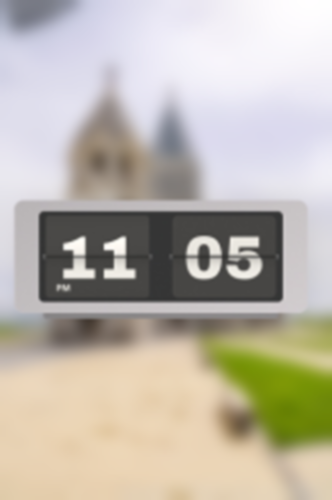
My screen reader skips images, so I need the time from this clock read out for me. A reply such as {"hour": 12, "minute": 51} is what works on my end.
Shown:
{"hour": 11, "minute": 5}
